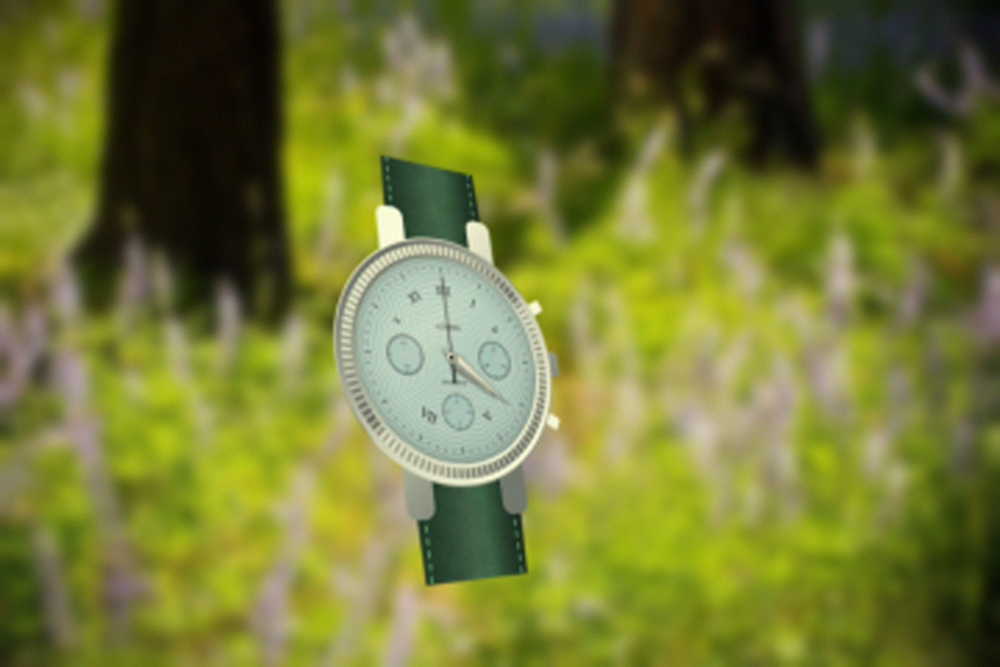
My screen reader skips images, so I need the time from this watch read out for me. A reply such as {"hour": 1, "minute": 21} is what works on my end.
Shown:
{"hour": 4, "minute": 21}
